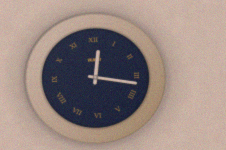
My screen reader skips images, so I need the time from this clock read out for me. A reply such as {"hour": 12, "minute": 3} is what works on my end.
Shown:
{"hour": 12, "minute": 17}
